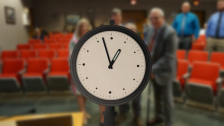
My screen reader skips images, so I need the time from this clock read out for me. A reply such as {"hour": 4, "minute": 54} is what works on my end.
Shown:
{"hour": 12, "minute": 57}
